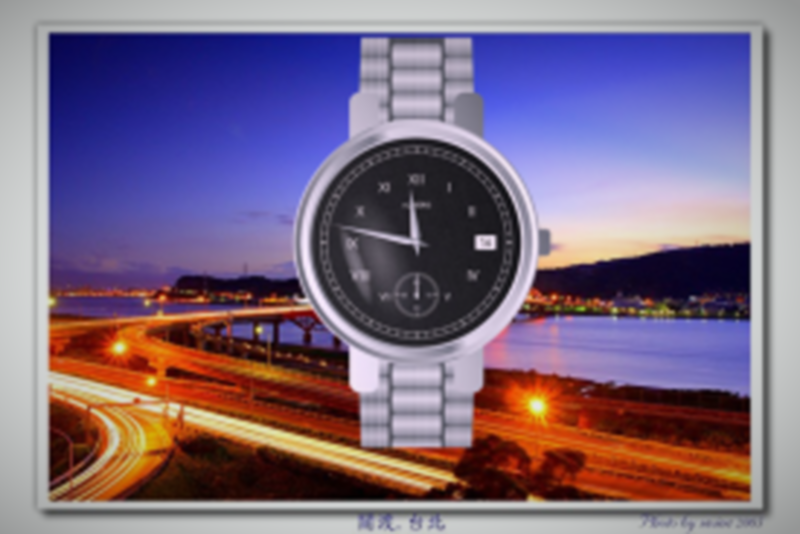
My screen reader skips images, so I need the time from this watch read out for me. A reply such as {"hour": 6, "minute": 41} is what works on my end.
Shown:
{"hour": 11, "minute": 47}
